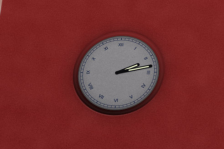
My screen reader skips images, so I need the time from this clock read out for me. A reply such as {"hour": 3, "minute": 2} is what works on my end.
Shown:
{"hour": 2, "minute": 13}
